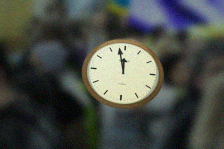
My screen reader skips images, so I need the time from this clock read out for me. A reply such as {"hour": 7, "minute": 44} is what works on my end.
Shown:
{"hour": 11, "minute": 58}
